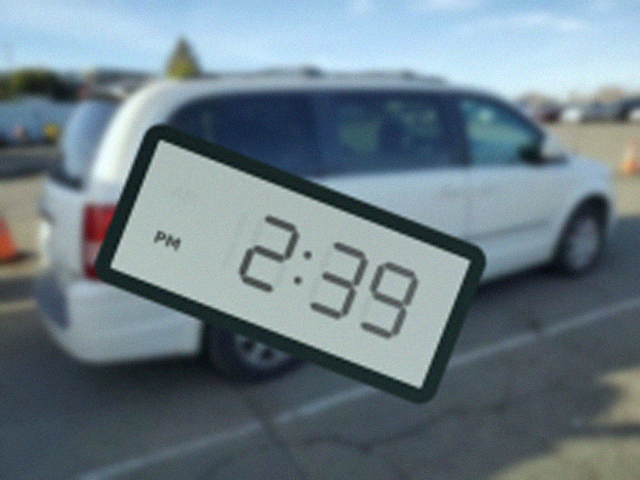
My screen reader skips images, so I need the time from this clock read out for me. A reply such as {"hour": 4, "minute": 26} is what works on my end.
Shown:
{"hour": 2, "minute": 39}
